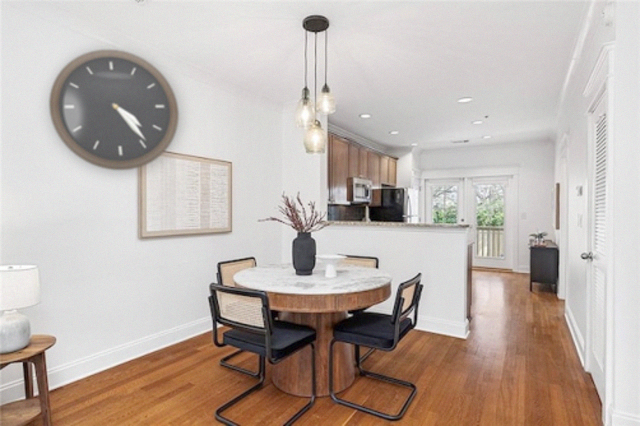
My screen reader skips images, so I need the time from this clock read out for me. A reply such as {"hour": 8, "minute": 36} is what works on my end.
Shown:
{"hour": 4, "minute": 24}
